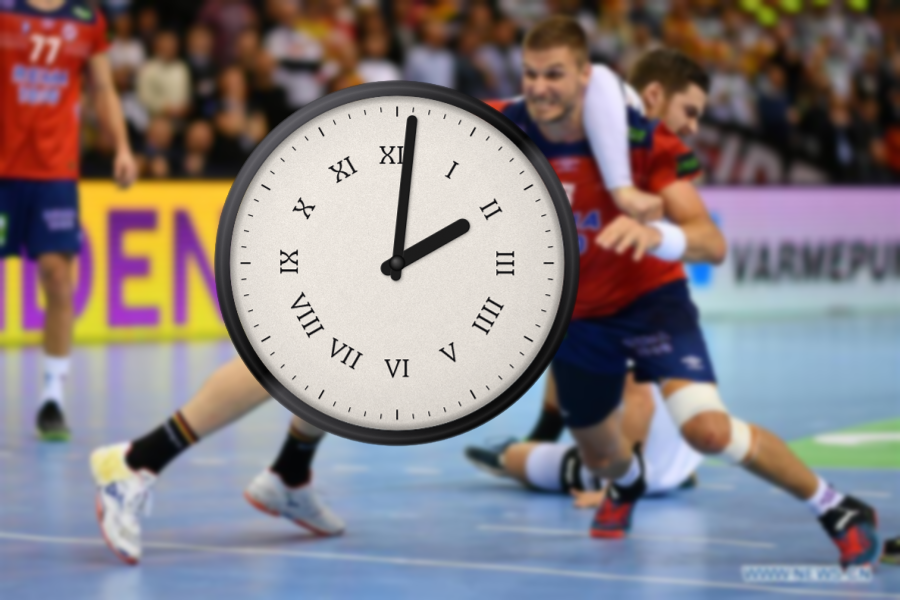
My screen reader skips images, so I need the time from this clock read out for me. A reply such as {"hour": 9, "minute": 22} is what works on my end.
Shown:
{"hour": 2, "minute": 1}
